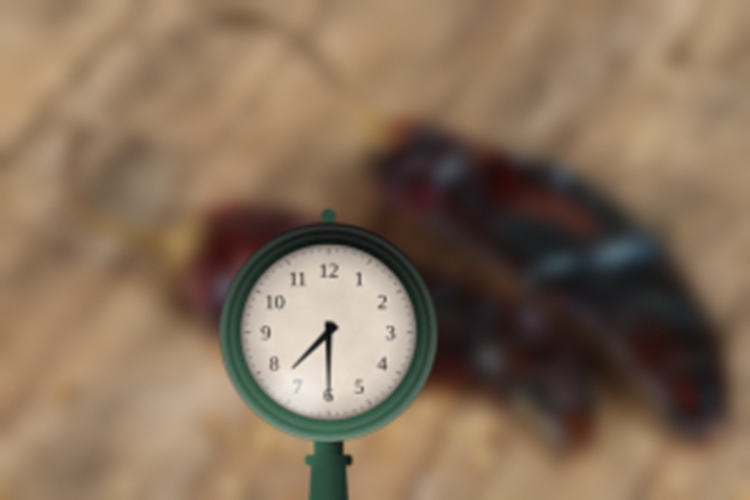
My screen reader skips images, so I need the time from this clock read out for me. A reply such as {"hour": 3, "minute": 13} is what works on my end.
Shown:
{"hour": 7, "minute": 30}
